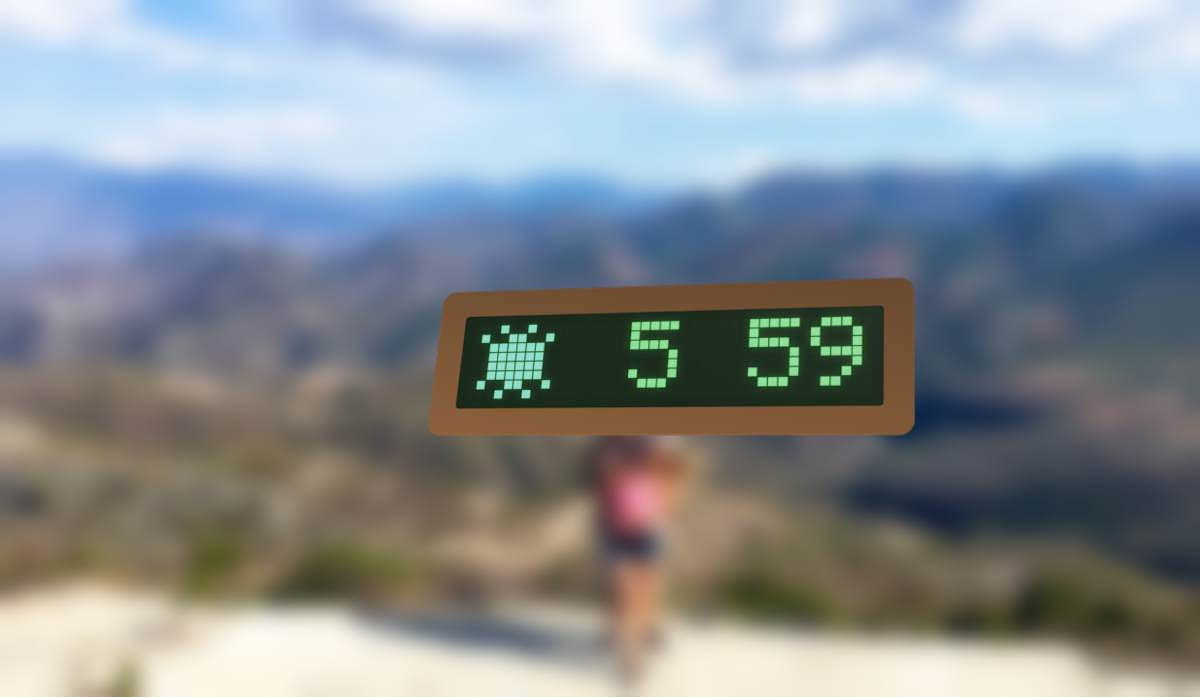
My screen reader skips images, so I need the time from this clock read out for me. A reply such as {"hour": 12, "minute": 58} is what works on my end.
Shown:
{"hour": 5, "minute": 59}
